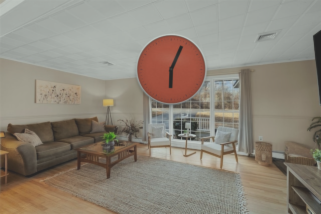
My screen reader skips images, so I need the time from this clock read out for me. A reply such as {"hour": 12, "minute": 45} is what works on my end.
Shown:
{"hour": 6, "minute": 4}
